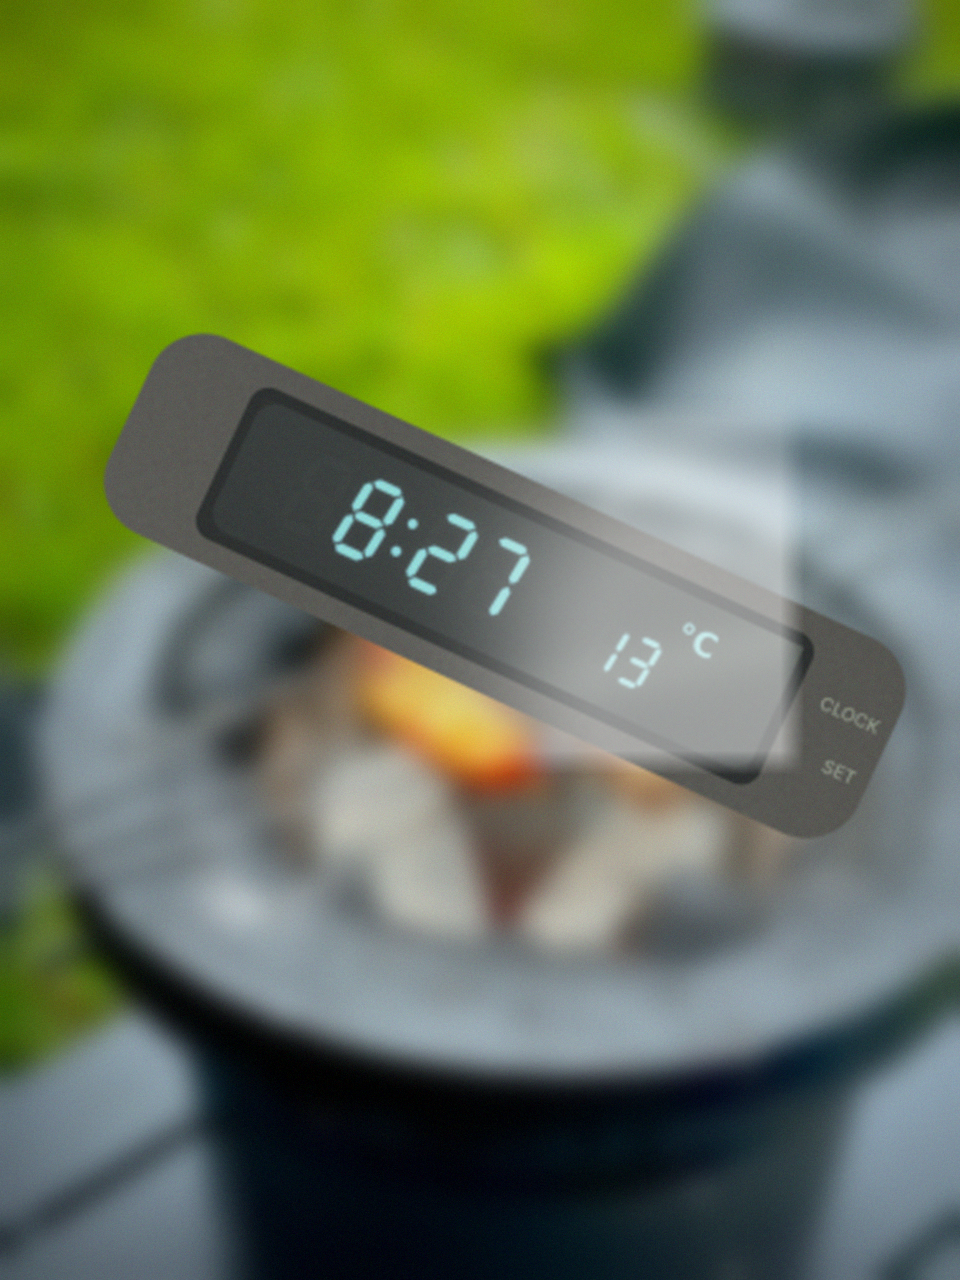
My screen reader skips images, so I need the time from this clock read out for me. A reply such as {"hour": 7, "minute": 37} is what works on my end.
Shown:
{"hour": 8, "minute": 27}
